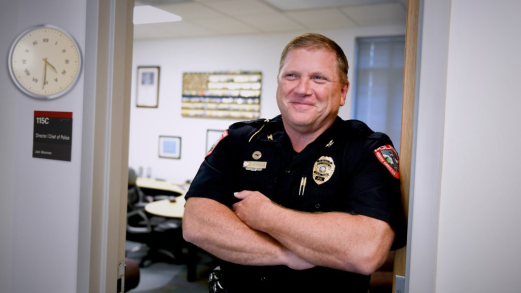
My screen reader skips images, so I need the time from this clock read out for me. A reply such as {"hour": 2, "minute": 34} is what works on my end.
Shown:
{"hour": 4, "minute": 31}
